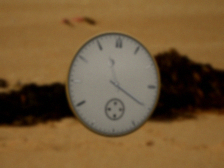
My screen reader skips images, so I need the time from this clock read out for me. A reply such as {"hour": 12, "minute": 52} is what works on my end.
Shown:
{"hour": 11, "minute": 20}
